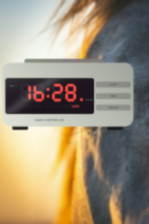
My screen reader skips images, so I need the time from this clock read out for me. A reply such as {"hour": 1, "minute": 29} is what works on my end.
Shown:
{"hour": 16, "minute": 28}
